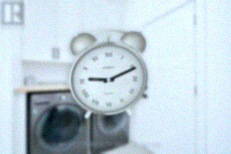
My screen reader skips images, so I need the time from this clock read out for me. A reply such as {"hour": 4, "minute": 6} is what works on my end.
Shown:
{"hour": 9, "minute": 11}
